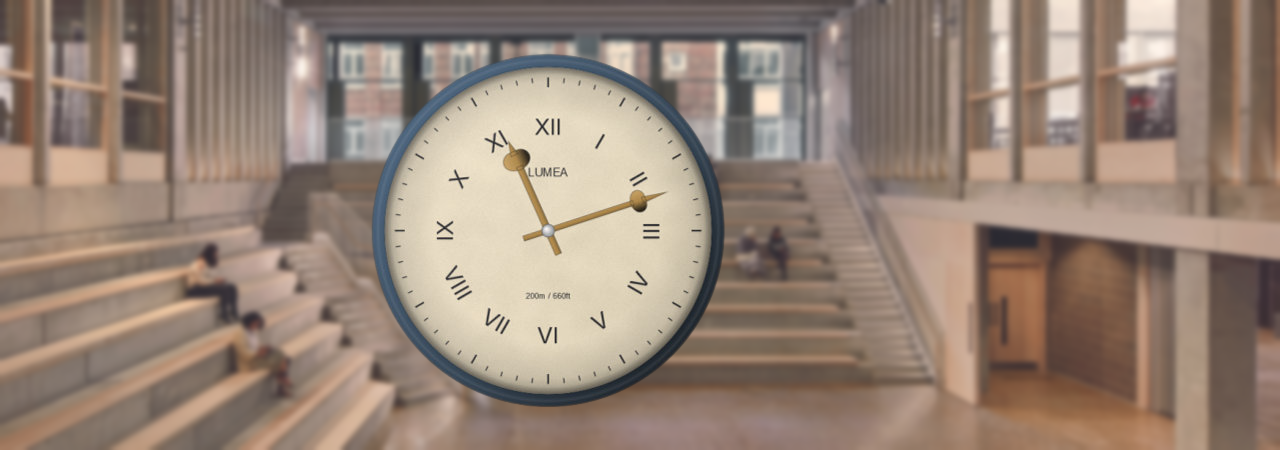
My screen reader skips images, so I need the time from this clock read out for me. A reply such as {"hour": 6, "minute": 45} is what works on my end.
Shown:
{"hour": 11, "minute": 12}
